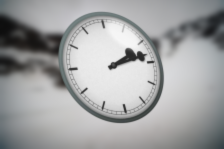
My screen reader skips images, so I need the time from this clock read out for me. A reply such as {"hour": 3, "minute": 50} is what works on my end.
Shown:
{"hour": 2, "minute": 13}
